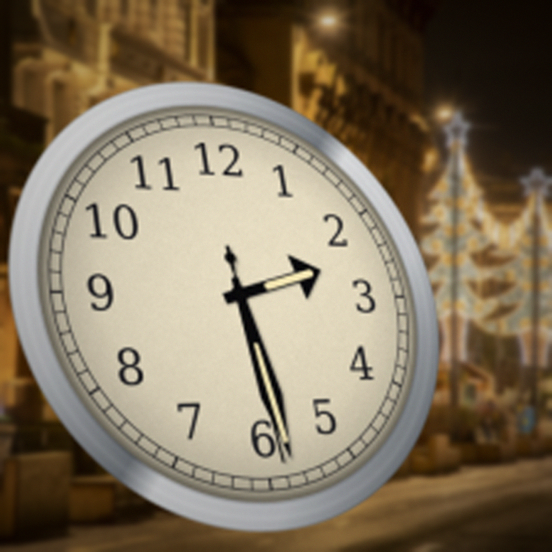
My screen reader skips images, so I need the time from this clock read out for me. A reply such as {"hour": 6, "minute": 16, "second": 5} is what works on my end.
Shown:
{"hour": 2, "minute": 28, "second": 29}
